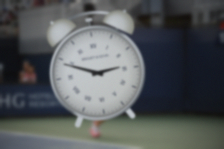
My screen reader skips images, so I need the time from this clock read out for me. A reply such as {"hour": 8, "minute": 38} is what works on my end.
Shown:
{"hour": 2, "minute": 49}
